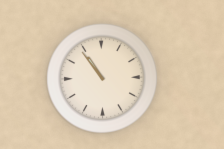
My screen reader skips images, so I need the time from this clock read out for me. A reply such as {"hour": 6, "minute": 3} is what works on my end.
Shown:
{"hour": 10, "minute": 54}
